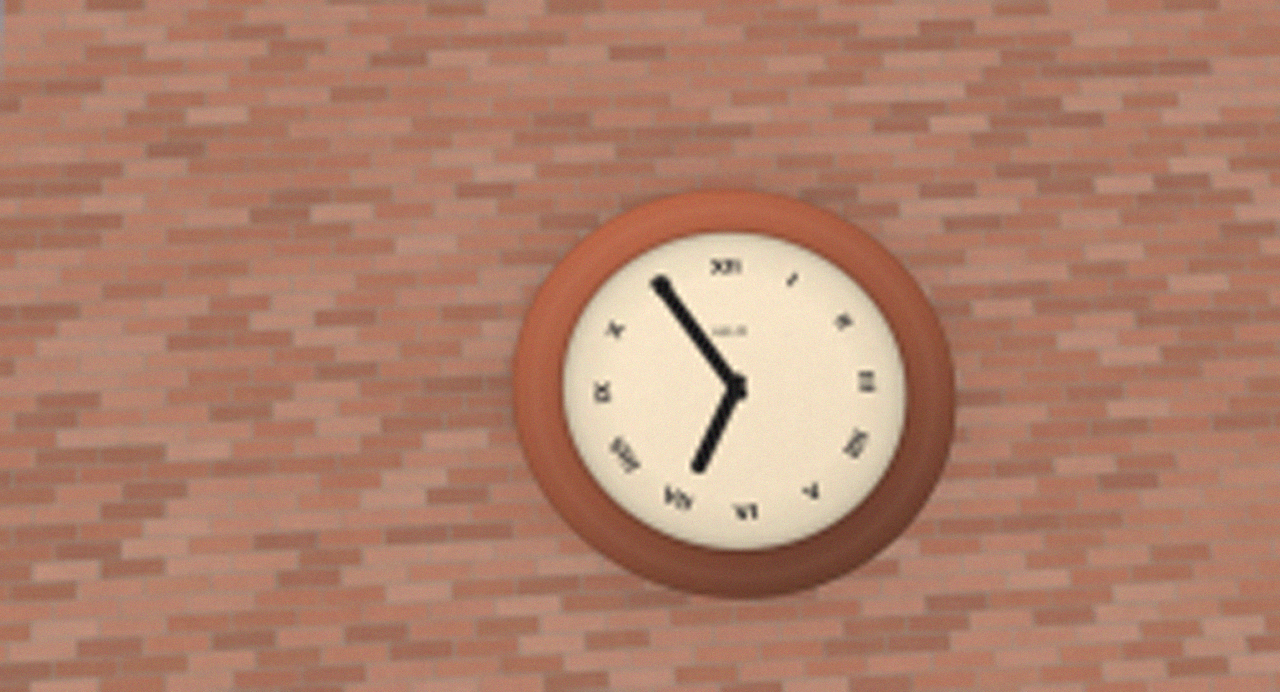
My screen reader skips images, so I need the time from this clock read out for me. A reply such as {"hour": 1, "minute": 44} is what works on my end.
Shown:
{"hour": 6, "minute": 55}
